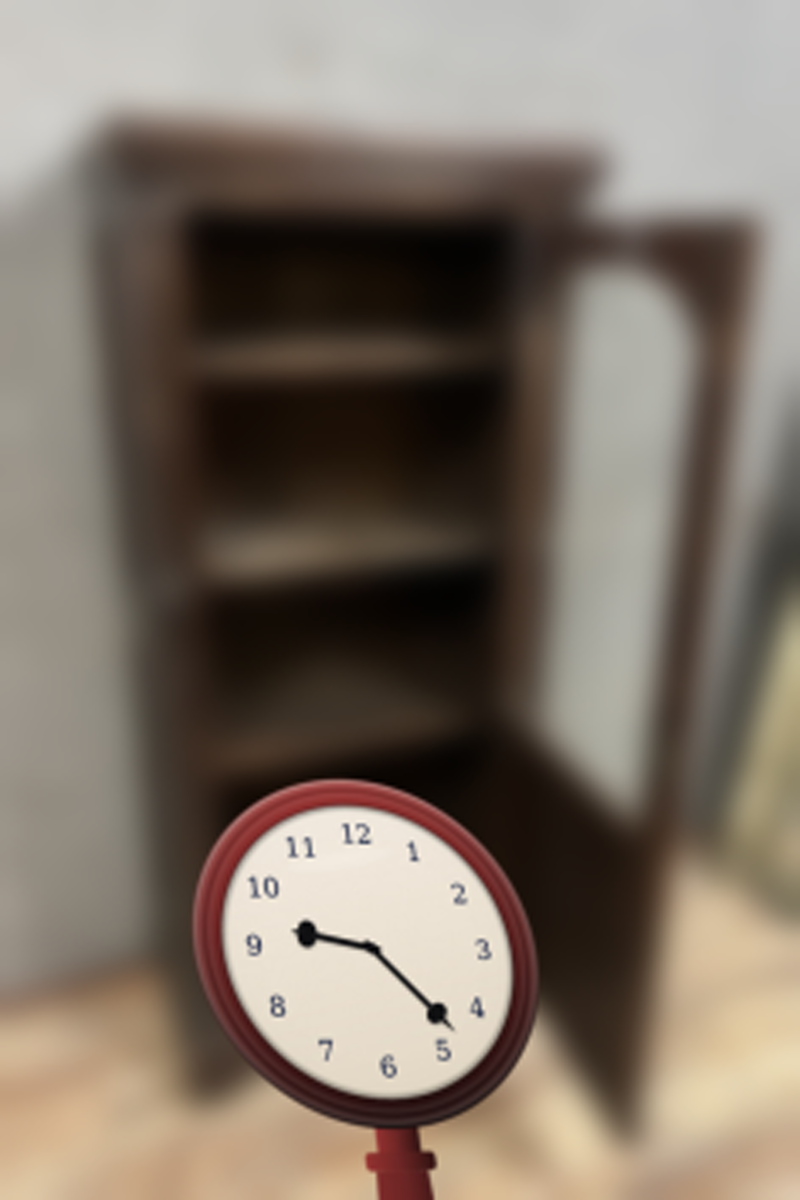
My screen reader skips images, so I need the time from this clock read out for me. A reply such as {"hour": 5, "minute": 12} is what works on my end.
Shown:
{"hour": 9, "minute": 23}
